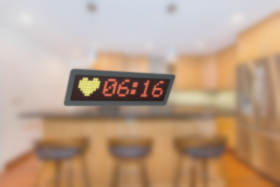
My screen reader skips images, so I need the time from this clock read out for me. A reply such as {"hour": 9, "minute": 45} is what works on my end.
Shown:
{"hour": 6, "minute": 16}
